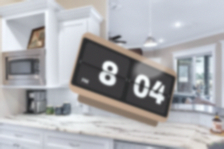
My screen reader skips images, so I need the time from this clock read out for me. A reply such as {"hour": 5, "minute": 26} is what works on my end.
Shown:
{"hour": 8, "minute": 4}
